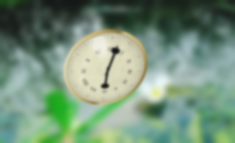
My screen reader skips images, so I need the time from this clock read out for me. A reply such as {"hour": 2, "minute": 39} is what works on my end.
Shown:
{"hour": 6, "minute": 2}
